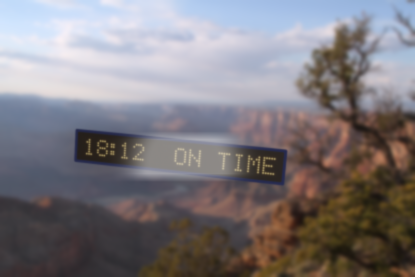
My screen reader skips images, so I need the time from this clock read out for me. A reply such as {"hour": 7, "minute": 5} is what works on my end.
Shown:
{"hour": 18, "minute": 12}
